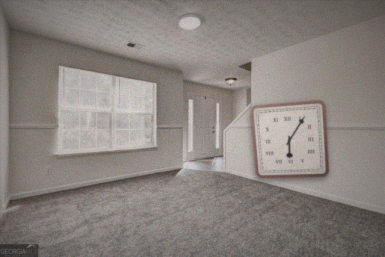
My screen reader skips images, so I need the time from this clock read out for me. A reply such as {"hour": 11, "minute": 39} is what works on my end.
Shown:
{"hour": 6, "minute": 6}
